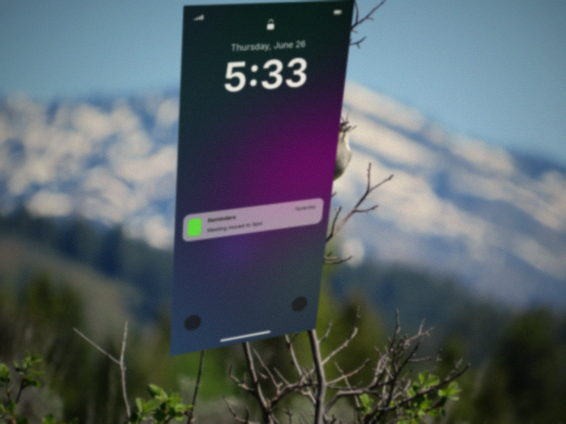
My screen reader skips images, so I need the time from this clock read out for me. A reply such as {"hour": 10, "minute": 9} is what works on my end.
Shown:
{"hour": 5, "minute": 33}
